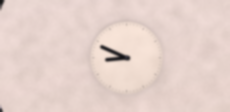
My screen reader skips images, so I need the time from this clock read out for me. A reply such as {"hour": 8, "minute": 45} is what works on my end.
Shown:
{"hour": 8, "minute": 49}
